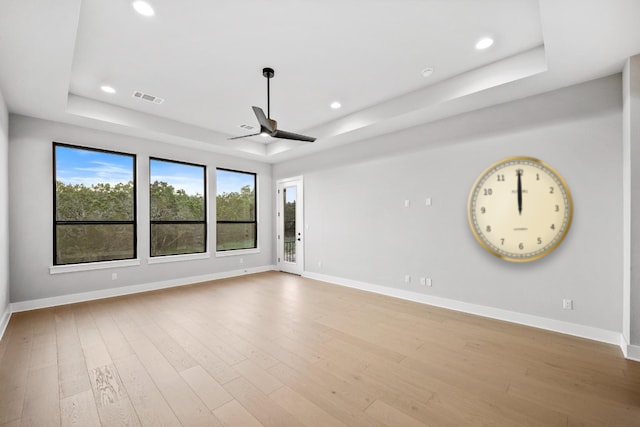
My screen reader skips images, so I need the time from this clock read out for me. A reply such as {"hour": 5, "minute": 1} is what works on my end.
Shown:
{"hour": 12, "minute": 0}
